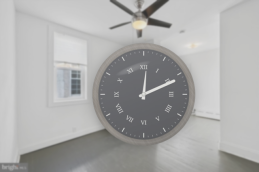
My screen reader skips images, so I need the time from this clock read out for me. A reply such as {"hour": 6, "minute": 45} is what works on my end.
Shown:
{"hour": 12, "minute": 11}
